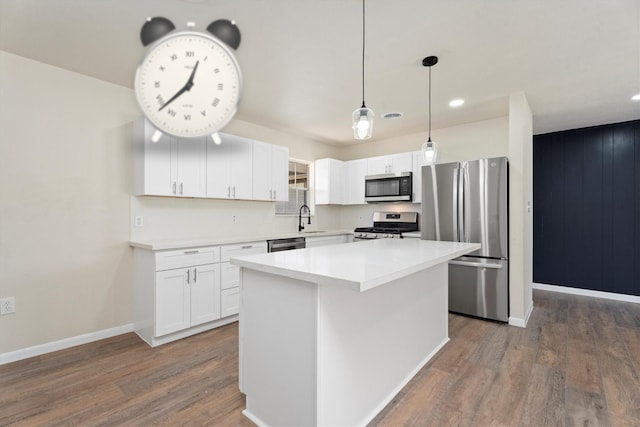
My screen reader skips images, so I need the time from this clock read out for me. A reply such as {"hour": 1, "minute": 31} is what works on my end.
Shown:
{"hour": 12, "minute": 38}
